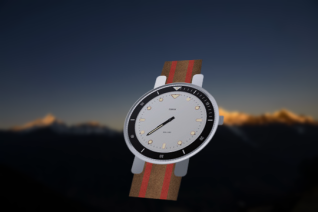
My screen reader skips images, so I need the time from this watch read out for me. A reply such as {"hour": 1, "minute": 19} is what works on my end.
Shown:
{"hour": 7, "minute": 38}
